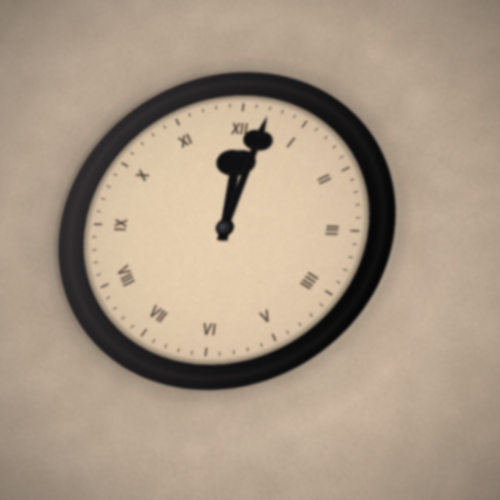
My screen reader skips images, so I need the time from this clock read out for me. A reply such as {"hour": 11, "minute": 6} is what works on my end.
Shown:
{"hour": 12, "minute": 2}
